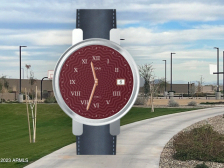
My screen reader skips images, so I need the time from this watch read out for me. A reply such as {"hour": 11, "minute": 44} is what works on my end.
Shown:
{"hour": 11, "minute": 33}
